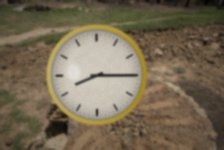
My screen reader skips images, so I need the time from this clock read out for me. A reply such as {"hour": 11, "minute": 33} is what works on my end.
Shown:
{"hour": 8, "minute": 15}
